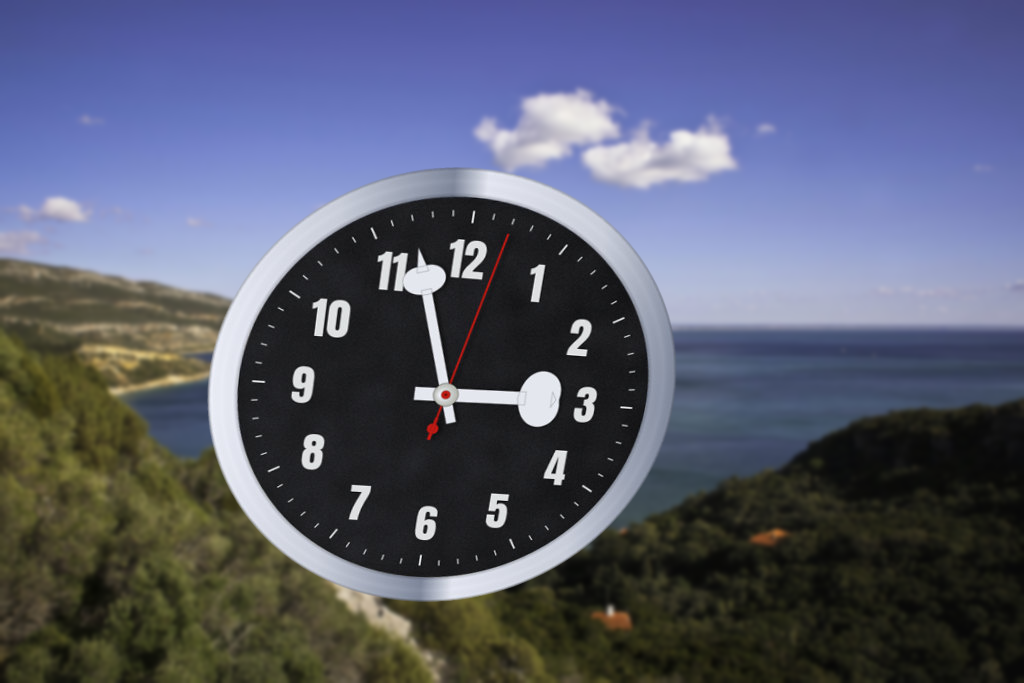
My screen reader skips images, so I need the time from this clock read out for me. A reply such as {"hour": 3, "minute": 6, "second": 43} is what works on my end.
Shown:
{"hour": 2, "minute": 57, "second": 2}
